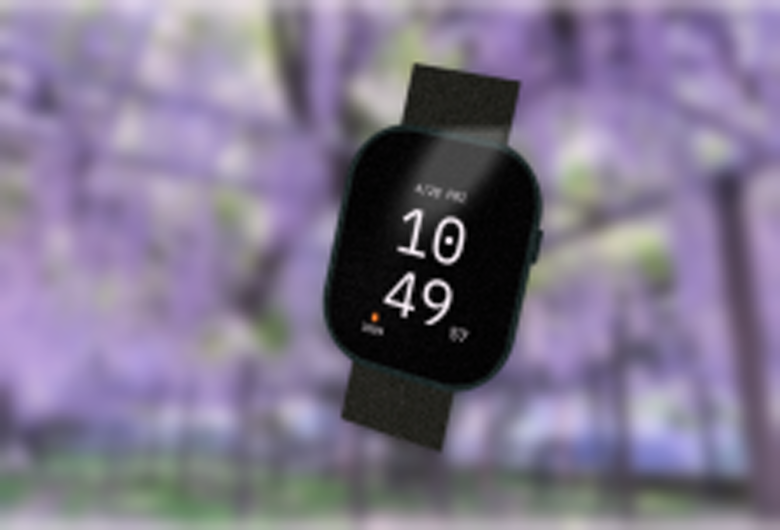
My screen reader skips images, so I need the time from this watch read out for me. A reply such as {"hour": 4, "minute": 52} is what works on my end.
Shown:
{"hour": 10, "minute": 49}
